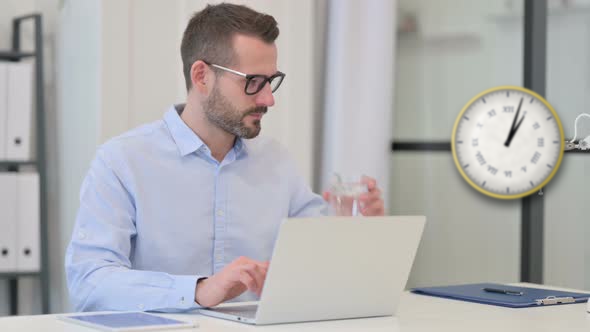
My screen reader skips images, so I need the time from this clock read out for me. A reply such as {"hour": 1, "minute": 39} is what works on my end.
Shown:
{"hour": 1, "minute": 3}
